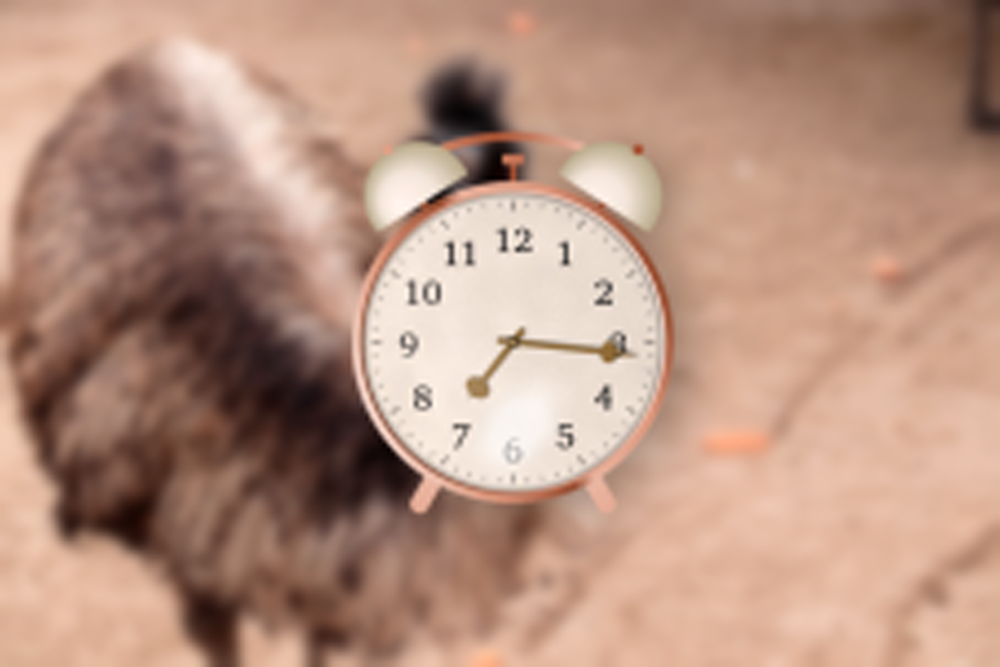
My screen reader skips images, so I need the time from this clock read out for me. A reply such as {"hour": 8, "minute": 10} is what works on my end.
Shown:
{"hour": 7, "minute": 16}
